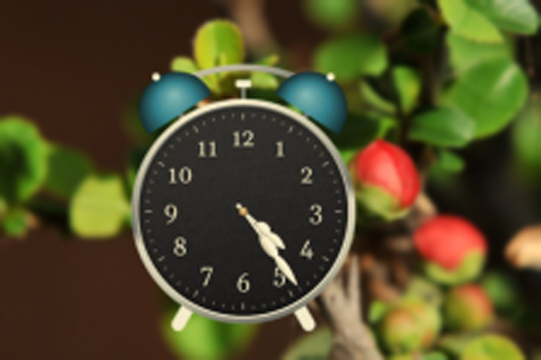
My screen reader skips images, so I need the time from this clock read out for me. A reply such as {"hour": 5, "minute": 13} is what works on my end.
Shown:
{"hour": 4, "minute": 24}
